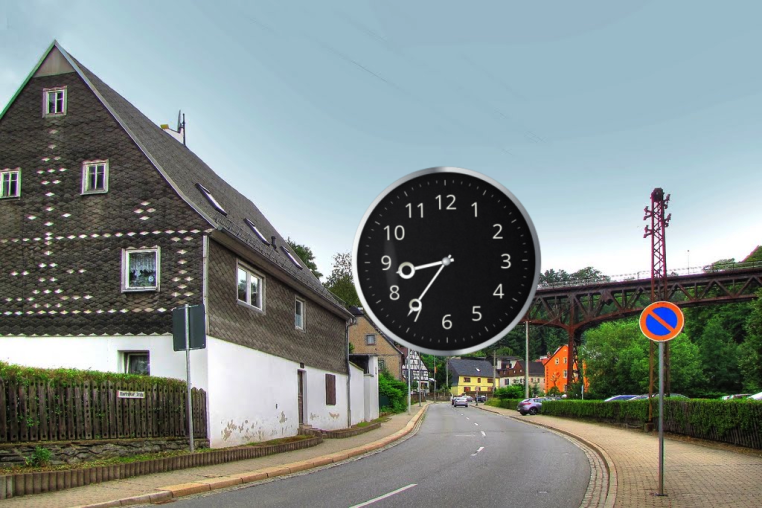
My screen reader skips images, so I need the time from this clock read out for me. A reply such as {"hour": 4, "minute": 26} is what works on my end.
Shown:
{"hour": 8, "minute": 36}
